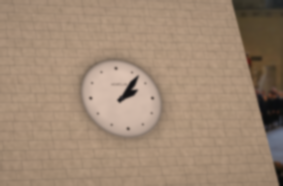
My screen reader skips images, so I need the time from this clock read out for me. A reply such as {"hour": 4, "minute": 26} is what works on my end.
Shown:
{"hour": 2, "minute": 7}
